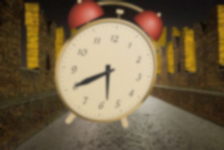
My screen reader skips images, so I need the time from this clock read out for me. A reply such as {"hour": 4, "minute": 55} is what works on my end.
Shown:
{"hour": 5, "minute": 40}
